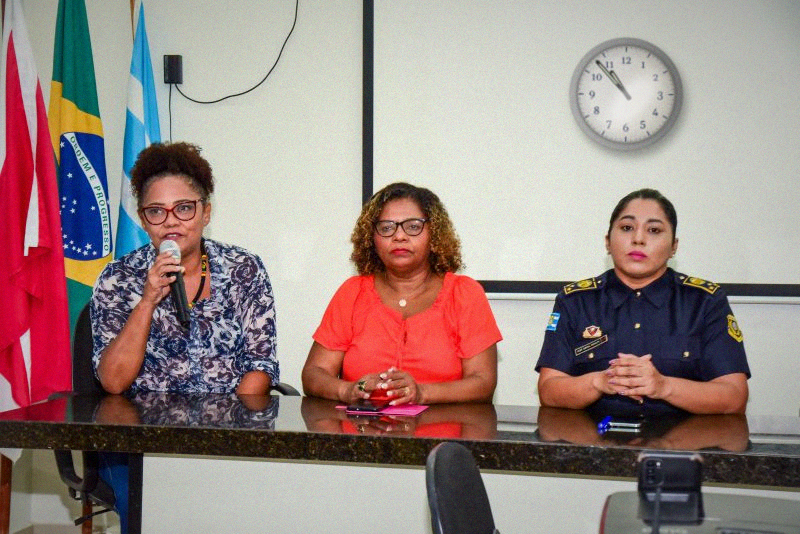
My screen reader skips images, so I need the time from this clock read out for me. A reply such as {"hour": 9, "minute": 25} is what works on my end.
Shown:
{"hour": 10, "minute": 53}
